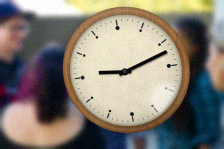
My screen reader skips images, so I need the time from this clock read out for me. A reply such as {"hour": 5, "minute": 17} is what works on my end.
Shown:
{"hour": 9, "minute": 12}
